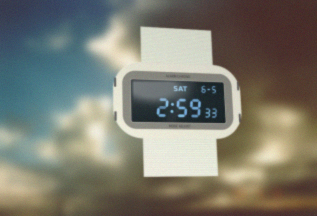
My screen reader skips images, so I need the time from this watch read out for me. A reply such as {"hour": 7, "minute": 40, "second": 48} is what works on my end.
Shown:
{"hour": 2, "minute": 59, "second": 33}
